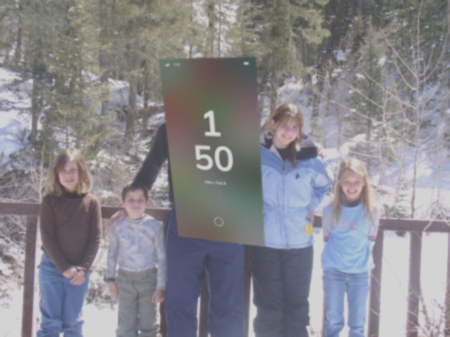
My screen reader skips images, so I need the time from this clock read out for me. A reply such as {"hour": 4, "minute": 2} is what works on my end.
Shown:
{"hour": 1, "minute": 50}
